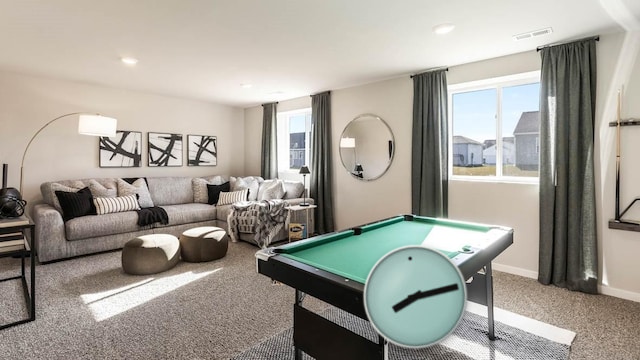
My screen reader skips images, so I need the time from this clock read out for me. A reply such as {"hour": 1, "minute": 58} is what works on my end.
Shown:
{"hour": 8, "minute": 14}
